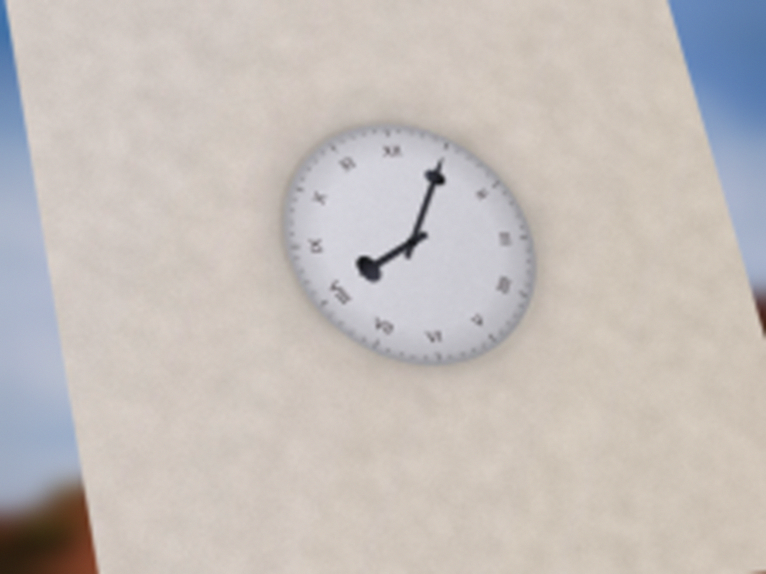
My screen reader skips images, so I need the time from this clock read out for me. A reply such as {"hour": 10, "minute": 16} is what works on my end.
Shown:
{"hour": 8, "minute": 5}
